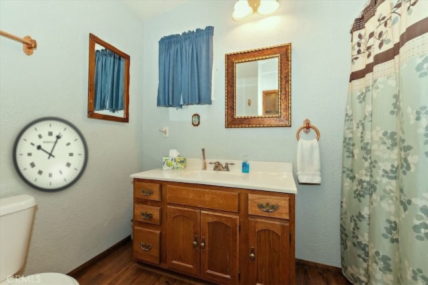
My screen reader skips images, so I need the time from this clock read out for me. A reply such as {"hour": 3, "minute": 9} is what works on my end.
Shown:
{"hour": 10, "minute": 4}
